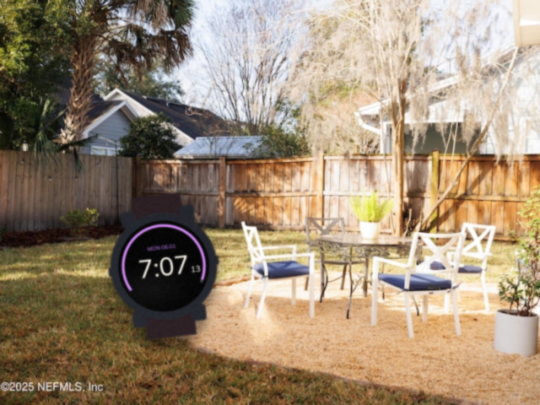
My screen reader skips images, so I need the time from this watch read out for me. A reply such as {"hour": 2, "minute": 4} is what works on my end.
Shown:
{"hour": 7, "minute": 7}
